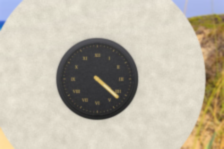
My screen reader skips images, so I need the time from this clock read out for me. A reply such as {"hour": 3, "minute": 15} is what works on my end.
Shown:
{"hour": 4, "minute": 22}
